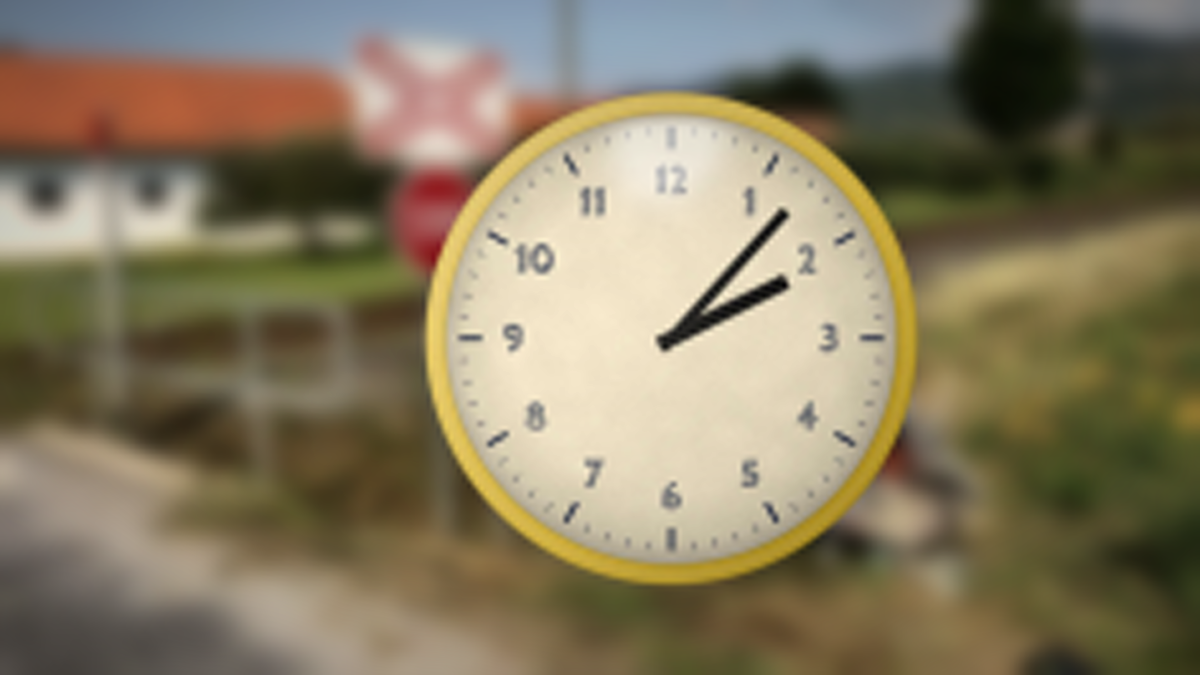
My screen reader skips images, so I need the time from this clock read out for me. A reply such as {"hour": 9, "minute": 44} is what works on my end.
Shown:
{"hour": 2, "minute": 7}
